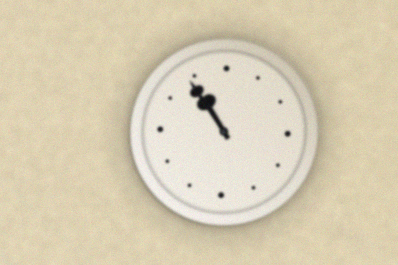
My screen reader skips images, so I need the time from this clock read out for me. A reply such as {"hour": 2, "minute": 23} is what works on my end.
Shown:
{"hour": 10, "minute": 54}
